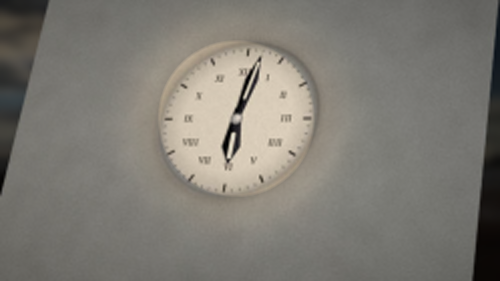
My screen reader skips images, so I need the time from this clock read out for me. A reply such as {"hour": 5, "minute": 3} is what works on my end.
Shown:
{"hour": 6, "minute": 2}
